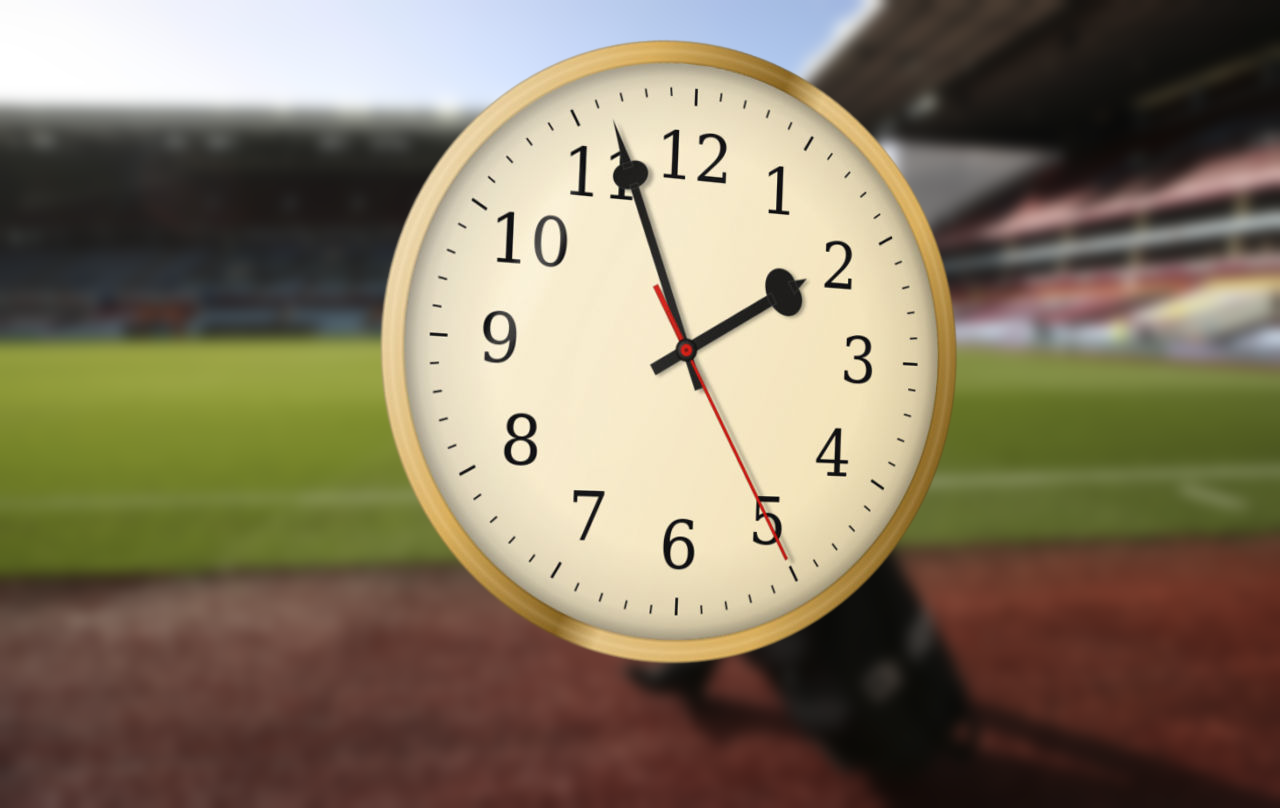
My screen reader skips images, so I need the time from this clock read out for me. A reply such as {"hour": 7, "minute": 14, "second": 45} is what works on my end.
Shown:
{"hour": 1, "minute": 56, "second": 25}
